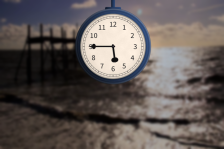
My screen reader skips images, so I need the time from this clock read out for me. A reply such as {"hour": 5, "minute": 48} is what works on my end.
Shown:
{"hour": 5, "minute": 45}
